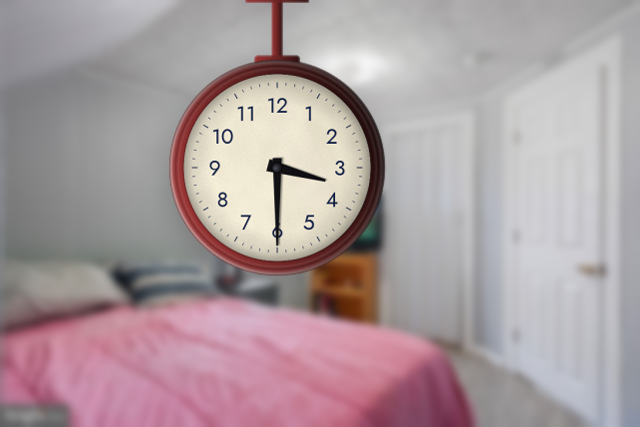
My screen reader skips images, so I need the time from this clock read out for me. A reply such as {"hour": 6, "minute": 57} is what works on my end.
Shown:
{"hour": 3, "minute": 30}
